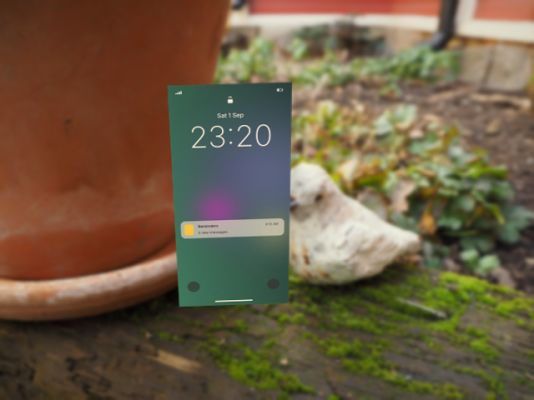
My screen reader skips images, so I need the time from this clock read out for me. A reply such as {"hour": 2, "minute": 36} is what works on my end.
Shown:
{"hour": 23, "minute": 20}
